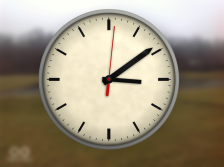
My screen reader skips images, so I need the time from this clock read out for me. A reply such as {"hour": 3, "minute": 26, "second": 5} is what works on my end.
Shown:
{"hour": 3, "minute": 9, "second": 1}
